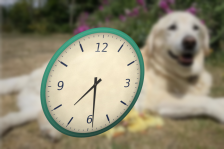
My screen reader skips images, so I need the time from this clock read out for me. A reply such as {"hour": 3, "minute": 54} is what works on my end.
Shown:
{"hour": 7, "minute": 29}
